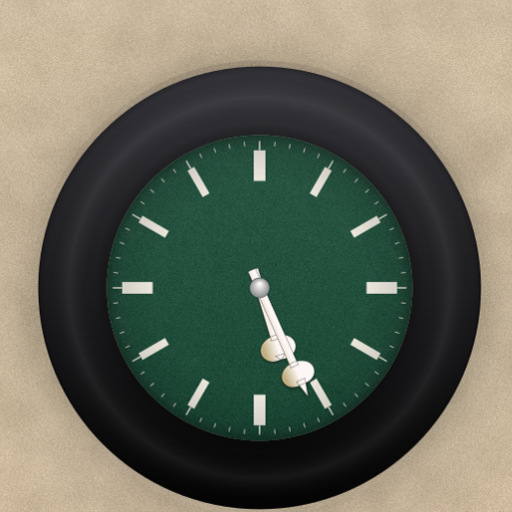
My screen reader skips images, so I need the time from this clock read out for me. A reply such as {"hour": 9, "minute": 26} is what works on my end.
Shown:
{"hour": 5, "minute": 26}
